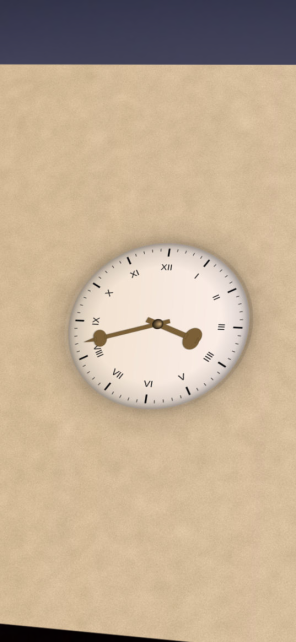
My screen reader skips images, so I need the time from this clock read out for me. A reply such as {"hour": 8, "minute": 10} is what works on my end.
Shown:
{"hour": 3, "minute": 42}
